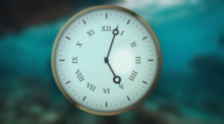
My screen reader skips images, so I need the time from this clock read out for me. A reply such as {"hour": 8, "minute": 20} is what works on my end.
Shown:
{"hour": 5, "minute": 3}
